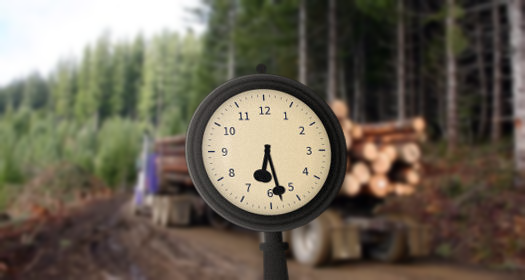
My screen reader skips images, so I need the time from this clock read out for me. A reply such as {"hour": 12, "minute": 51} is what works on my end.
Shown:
{"hour": 6, "minute": 28}
